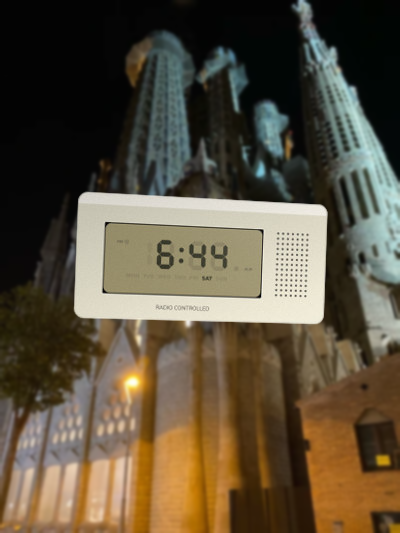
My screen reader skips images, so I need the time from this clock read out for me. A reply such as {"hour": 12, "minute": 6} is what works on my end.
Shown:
{"hour": 6, "minute": 44}
